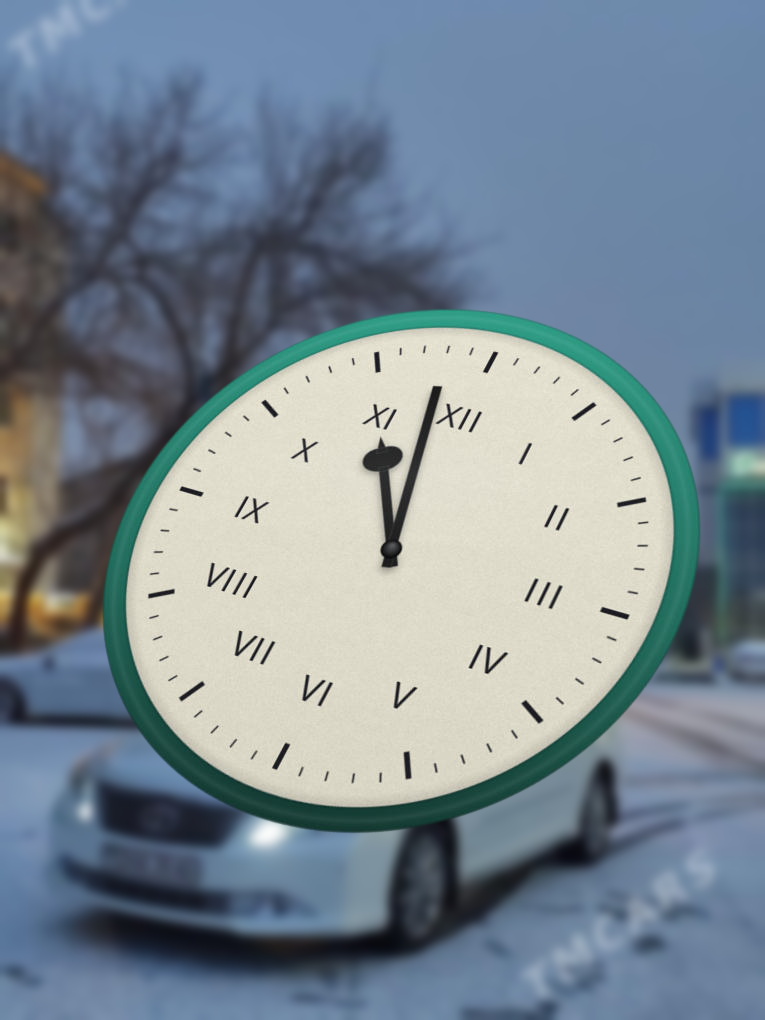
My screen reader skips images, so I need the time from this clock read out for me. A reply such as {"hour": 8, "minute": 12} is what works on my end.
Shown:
{"hour": 10, "minute": 58}
